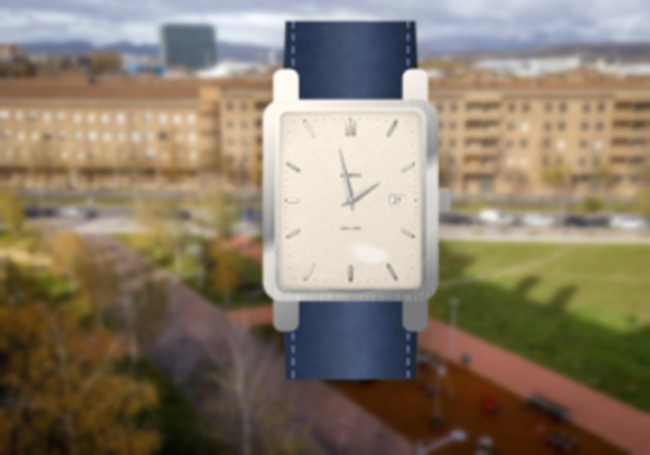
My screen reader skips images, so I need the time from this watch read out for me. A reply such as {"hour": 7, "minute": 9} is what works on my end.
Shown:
{"hour": 1, "minute": 58}
